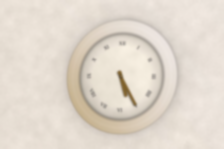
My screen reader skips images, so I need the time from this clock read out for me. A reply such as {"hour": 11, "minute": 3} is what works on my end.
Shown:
{"hour": 5, "minute": 25}
